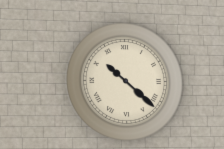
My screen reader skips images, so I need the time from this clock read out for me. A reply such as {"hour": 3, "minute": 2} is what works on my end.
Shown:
{"hour": 10, "minute": 22}
